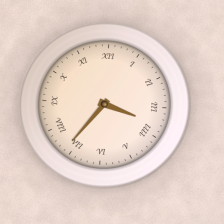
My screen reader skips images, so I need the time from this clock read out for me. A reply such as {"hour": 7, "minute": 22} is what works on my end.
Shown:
{"hour": 3, "minute": 36}
